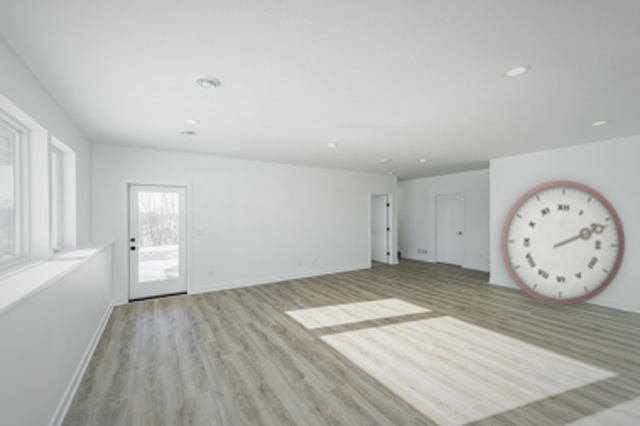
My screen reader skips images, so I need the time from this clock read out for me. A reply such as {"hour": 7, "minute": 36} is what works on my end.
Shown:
{"hour": 2, "minute": 11}
